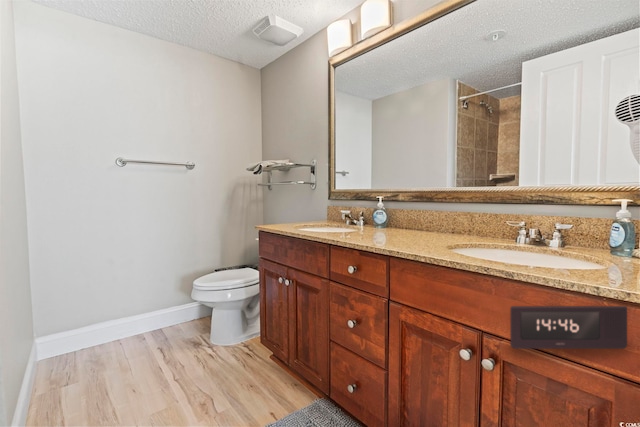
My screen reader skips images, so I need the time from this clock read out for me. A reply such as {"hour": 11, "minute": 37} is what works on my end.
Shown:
{"hour": 14, "minute": 46}
